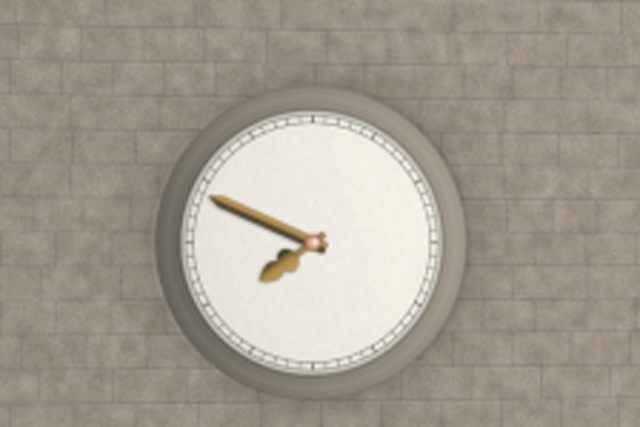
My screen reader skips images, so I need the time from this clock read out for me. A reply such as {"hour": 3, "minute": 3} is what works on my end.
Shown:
{"hour": 7, "minute": 49}
